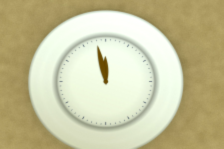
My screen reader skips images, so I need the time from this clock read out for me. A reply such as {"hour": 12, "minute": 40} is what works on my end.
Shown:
{"hour": 11, "minute": 58}
